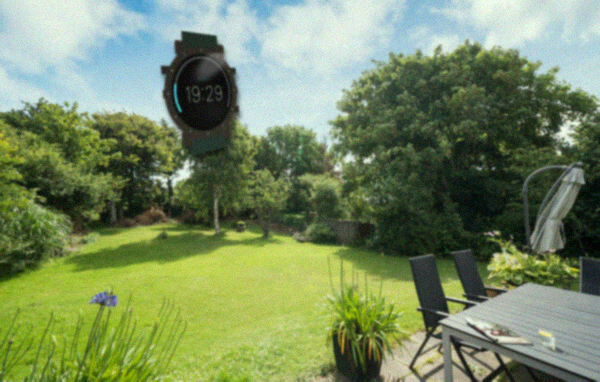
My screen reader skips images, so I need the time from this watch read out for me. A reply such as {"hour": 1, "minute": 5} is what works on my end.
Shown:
{"hour": 19, "minute": 29}
